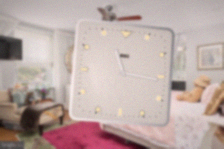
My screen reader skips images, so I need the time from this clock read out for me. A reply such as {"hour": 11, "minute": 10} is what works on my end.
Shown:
{"hour": 11, "minute": 16}
